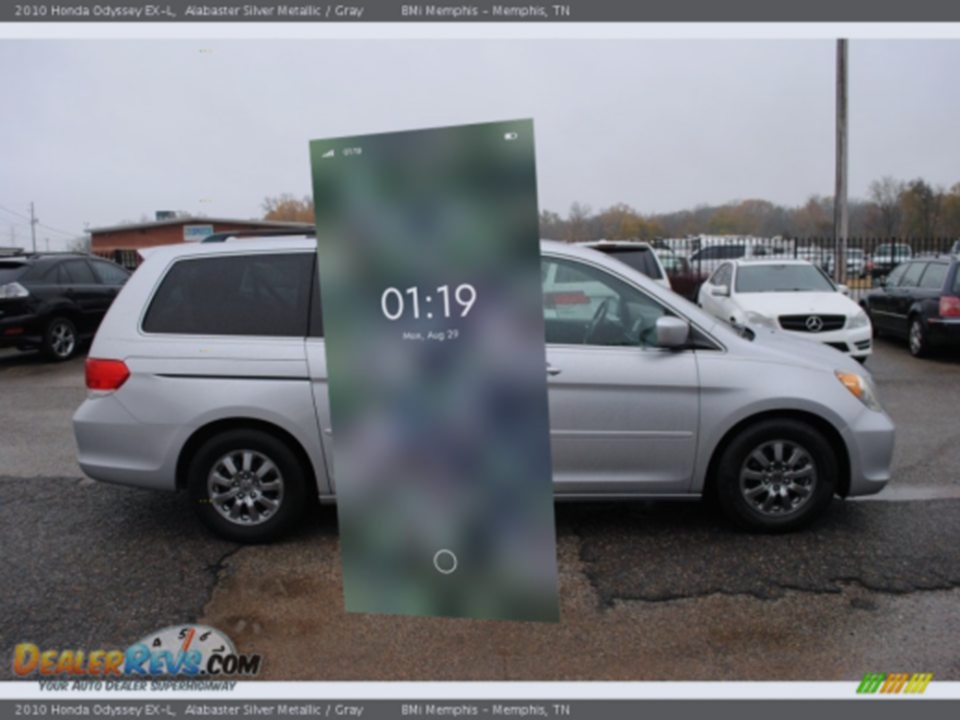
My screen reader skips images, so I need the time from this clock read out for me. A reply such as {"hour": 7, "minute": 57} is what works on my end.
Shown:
{"hour": 1, "minute": 19}
